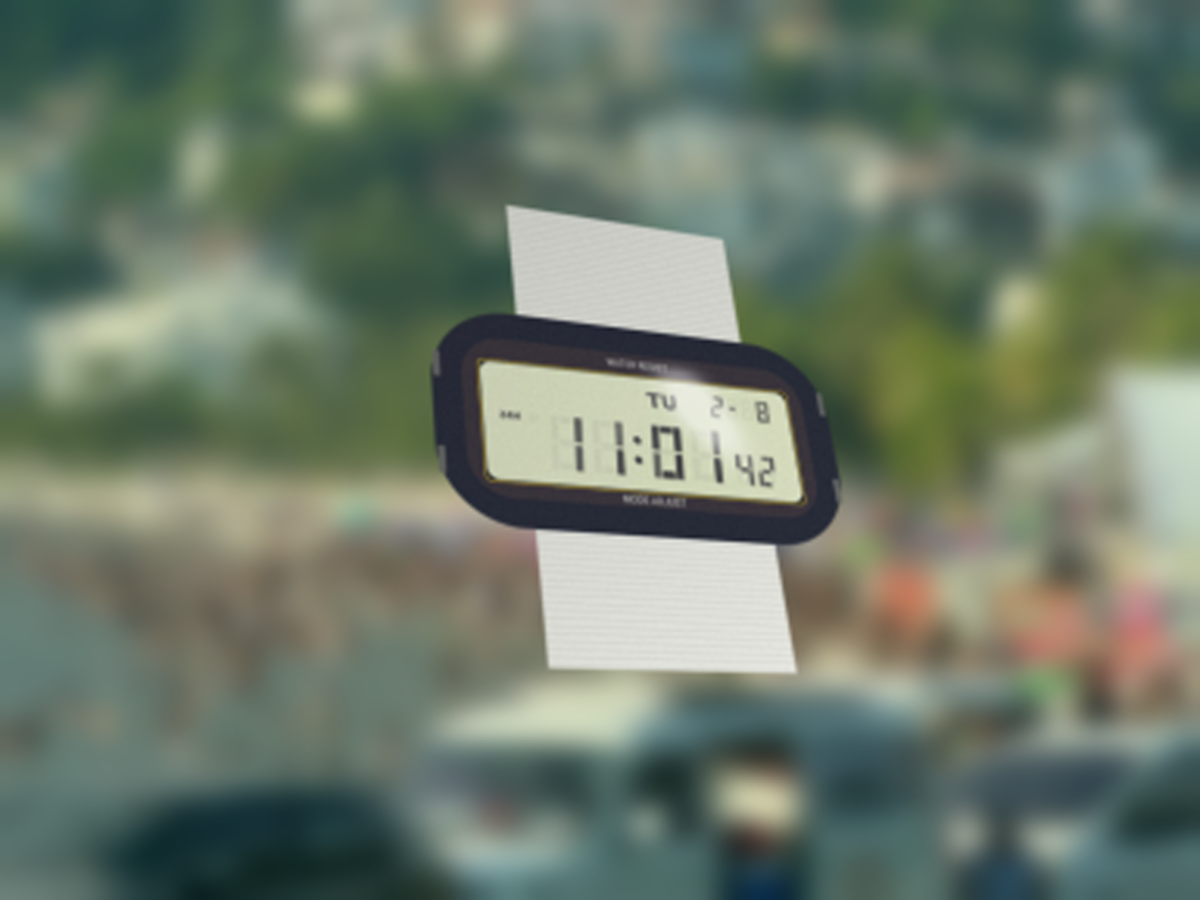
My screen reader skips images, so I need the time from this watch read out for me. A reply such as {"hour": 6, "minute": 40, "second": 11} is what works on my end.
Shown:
{"hour": 11, "minute": 1, "second": 42}
